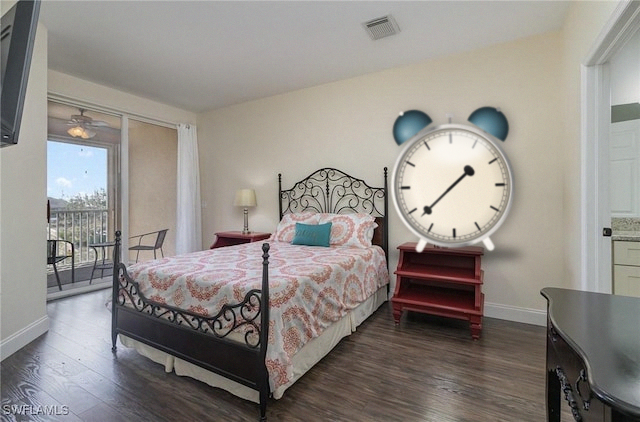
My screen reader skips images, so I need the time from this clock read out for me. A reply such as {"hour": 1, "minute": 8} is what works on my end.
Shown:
{"hour": 1, "minute": 38}
